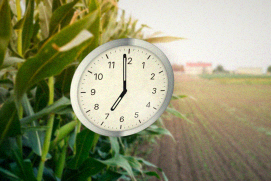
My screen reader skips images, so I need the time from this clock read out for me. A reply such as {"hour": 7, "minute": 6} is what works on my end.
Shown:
{"hour": 6, "minute": 59}
